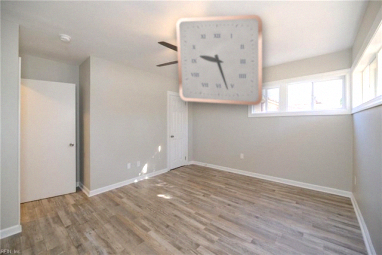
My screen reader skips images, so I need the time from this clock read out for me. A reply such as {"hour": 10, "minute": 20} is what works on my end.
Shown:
{"hour": 9, "minute": 27}
